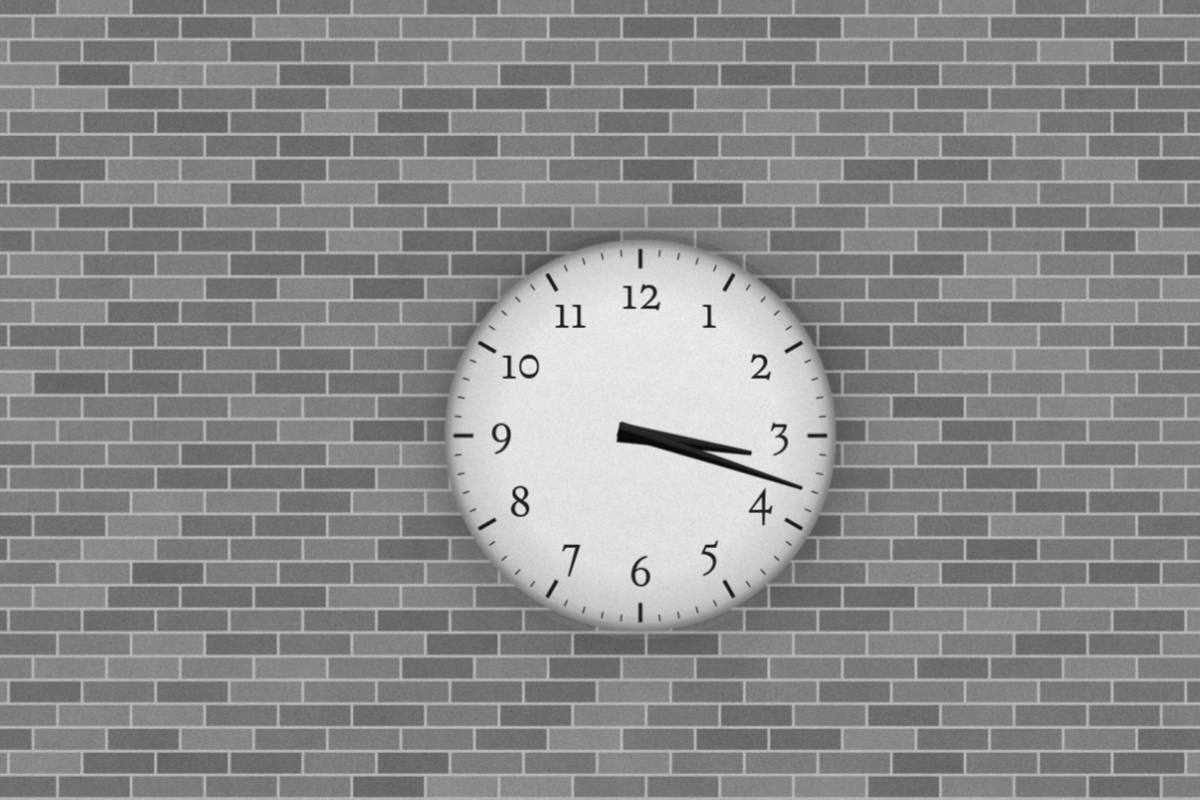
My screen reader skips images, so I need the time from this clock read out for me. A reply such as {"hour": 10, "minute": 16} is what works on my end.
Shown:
{"hour": 3, "minute": 18}
